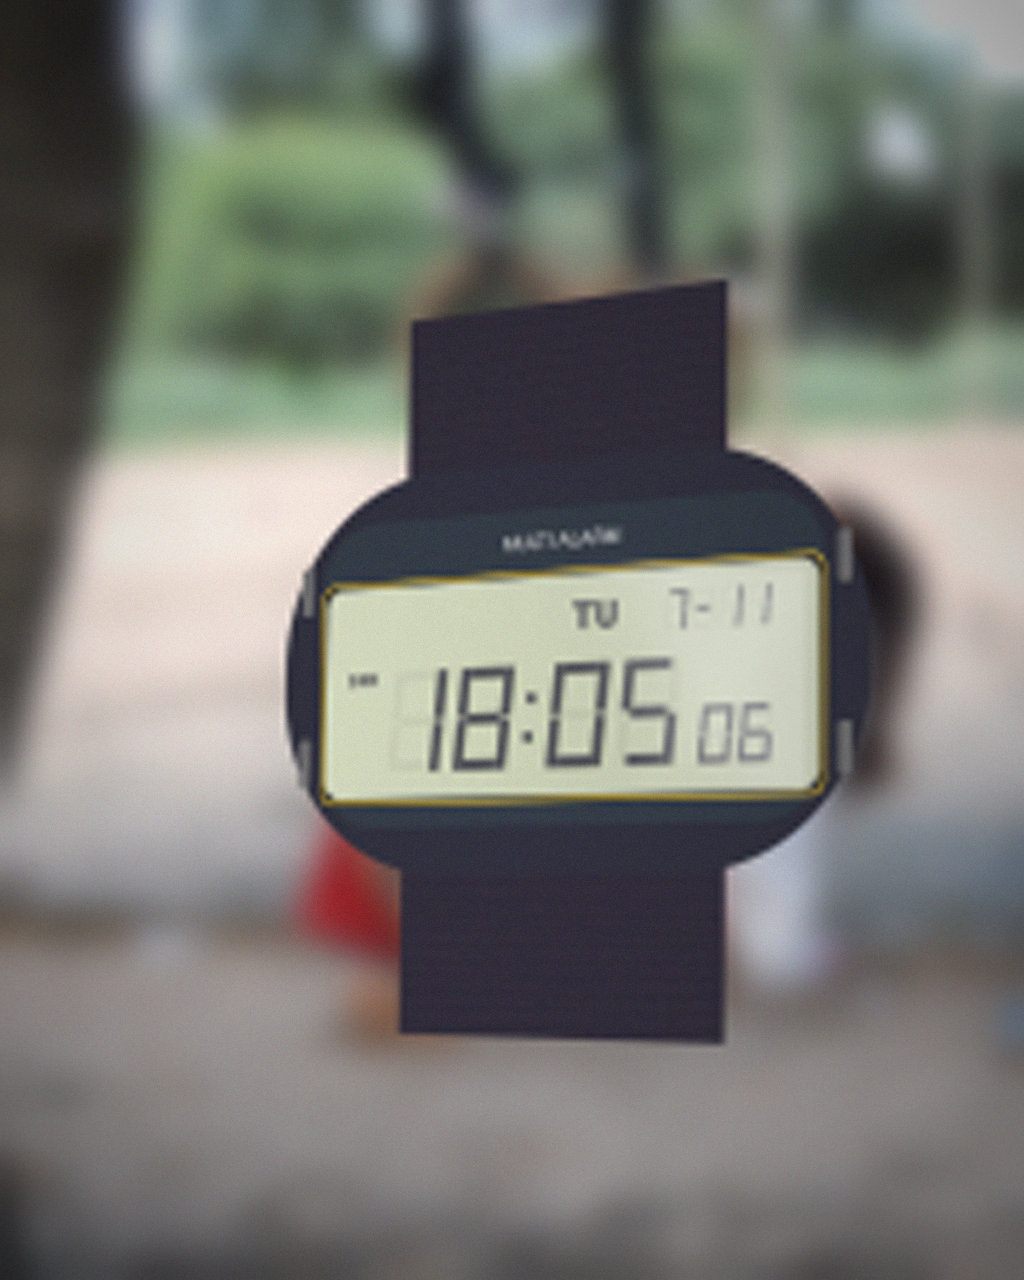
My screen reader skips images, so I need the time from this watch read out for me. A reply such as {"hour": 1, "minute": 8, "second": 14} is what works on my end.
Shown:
{"hour": 18, "minute": 5, "second": 6}
